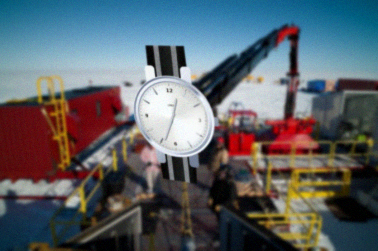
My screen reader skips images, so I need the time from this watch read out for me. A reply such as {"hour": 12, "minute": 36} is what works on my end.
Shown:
{"hour": 12, "minute": 34}
